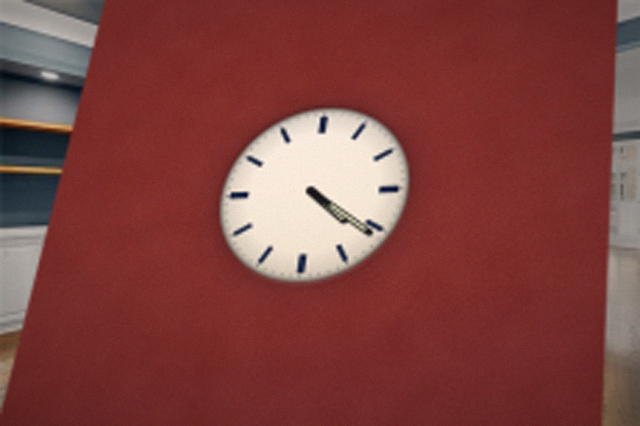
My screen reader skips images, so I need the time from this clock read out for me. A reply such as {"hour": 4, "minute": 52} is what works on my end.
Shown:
{"hour": 4, "minute": 21}
